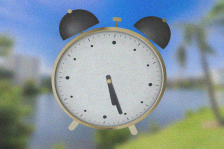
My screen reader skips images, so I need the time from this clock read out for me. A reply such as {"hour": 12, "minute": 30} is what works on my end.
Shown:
{"hour": 5, "minute": 26}
